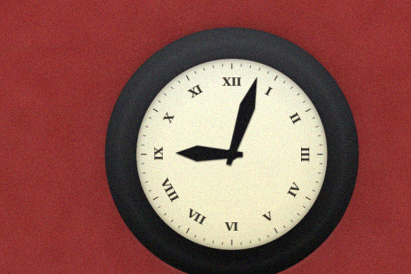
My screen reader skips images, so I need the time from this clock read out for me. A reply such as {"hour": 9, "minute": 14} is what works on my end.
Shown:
{"hour": 9, "minute": 3}
